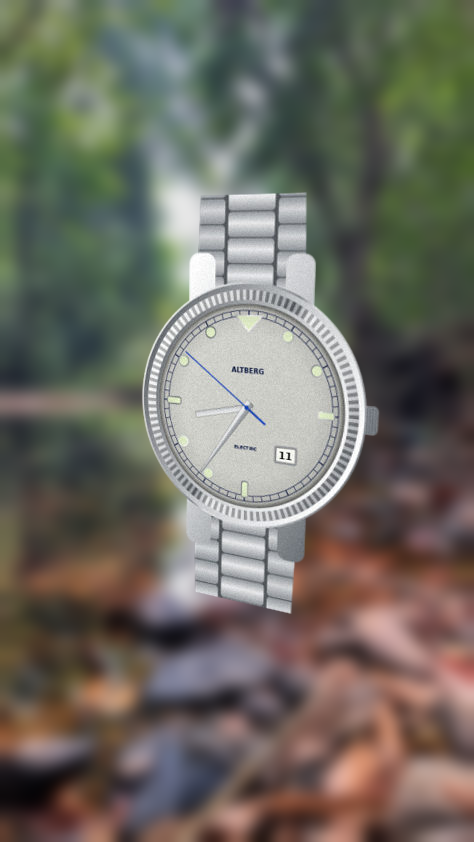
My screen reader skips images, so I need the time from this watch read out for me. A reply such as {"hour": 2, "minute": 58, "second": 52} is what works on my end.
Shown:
{"hour": 8, "minute": 35, "second": 51}
